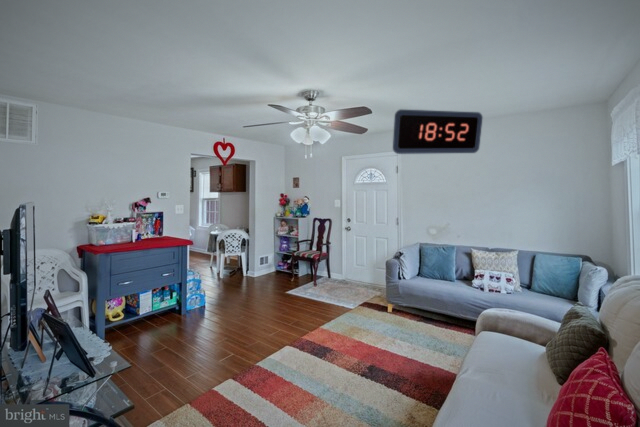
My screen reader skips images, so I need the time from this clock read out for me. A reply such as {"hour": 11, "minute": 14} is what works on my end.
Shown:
{"hour": 18, "minute": 52}
